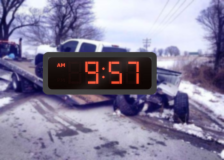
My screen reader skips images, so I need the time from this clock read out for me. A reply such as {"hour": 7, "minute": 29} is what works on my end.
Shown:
{"hour": 9, "minute": 57}
